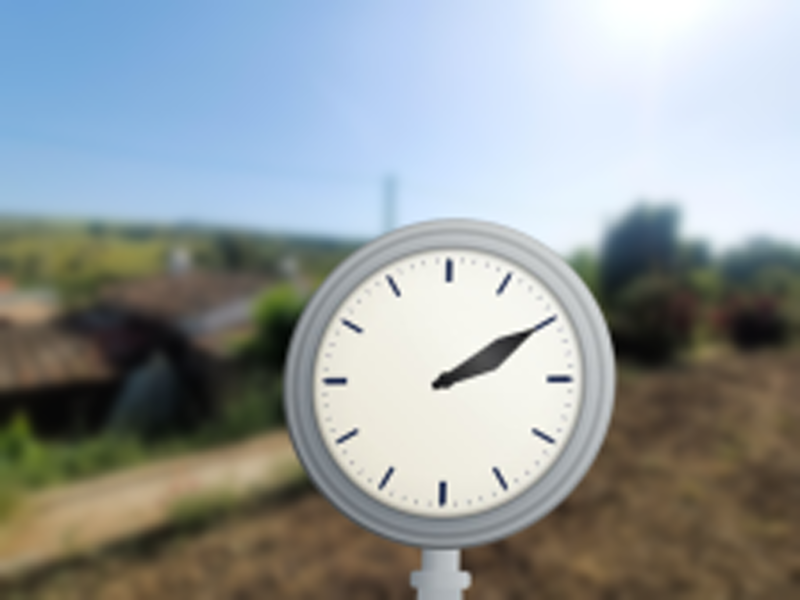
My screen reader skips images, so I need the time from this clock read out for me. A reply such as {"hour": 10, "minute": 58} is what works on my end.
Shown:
{"hour": 2, "minute": 10}
